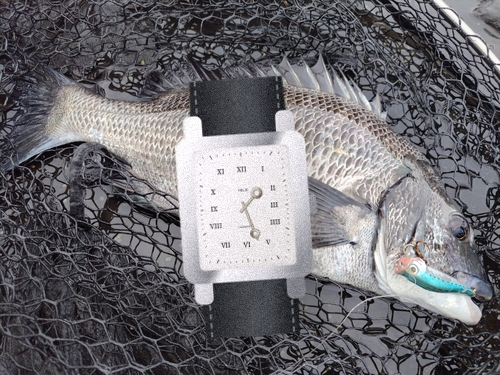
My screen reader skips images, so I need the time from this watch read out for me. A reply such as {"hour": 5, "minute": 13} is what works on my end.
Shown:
{"hour": 1, "minute": 27}
